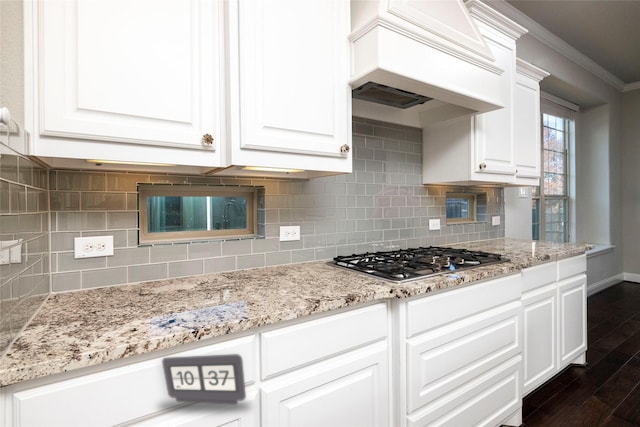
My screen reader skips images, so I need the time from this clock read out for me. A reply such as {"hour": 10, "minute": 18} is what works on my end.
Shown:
{"hour": 10, "minute": 37}
